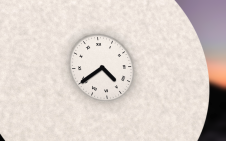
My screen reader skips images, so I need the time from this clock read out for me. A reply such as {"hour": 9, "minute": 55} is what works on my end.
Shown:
{"hour": 4, "minute": 40}
